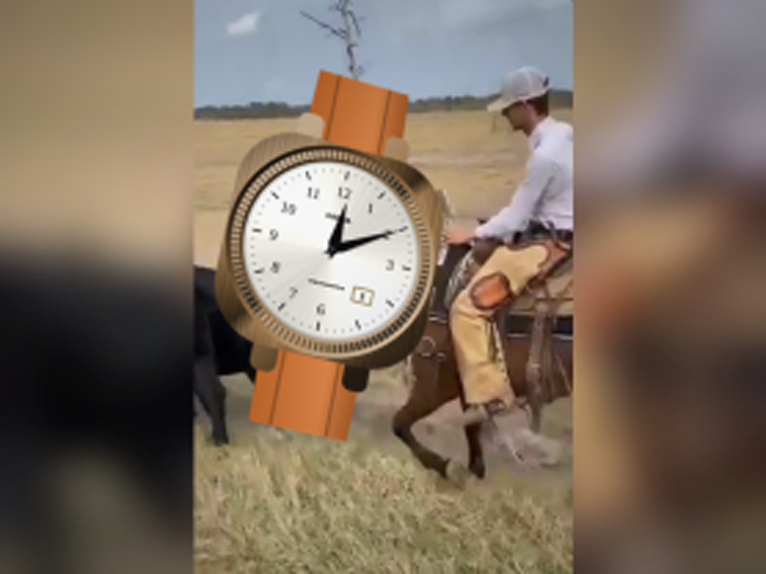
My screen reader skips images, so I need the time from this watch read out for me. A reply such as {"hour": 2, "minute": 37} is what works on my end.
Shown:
{"hour": 12, "minute": 10}
